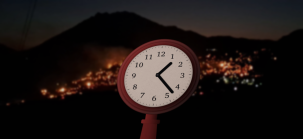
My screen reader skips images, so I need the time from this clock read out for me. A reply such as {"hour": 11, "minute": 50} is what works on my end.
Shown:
{"hour": 1, "minute": 23}
